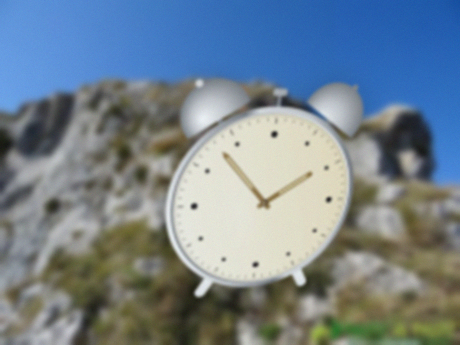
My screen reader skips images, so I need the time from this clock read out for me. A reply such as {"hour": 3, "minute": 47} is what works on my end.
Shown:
{"hour": 1, "minute": 53}
